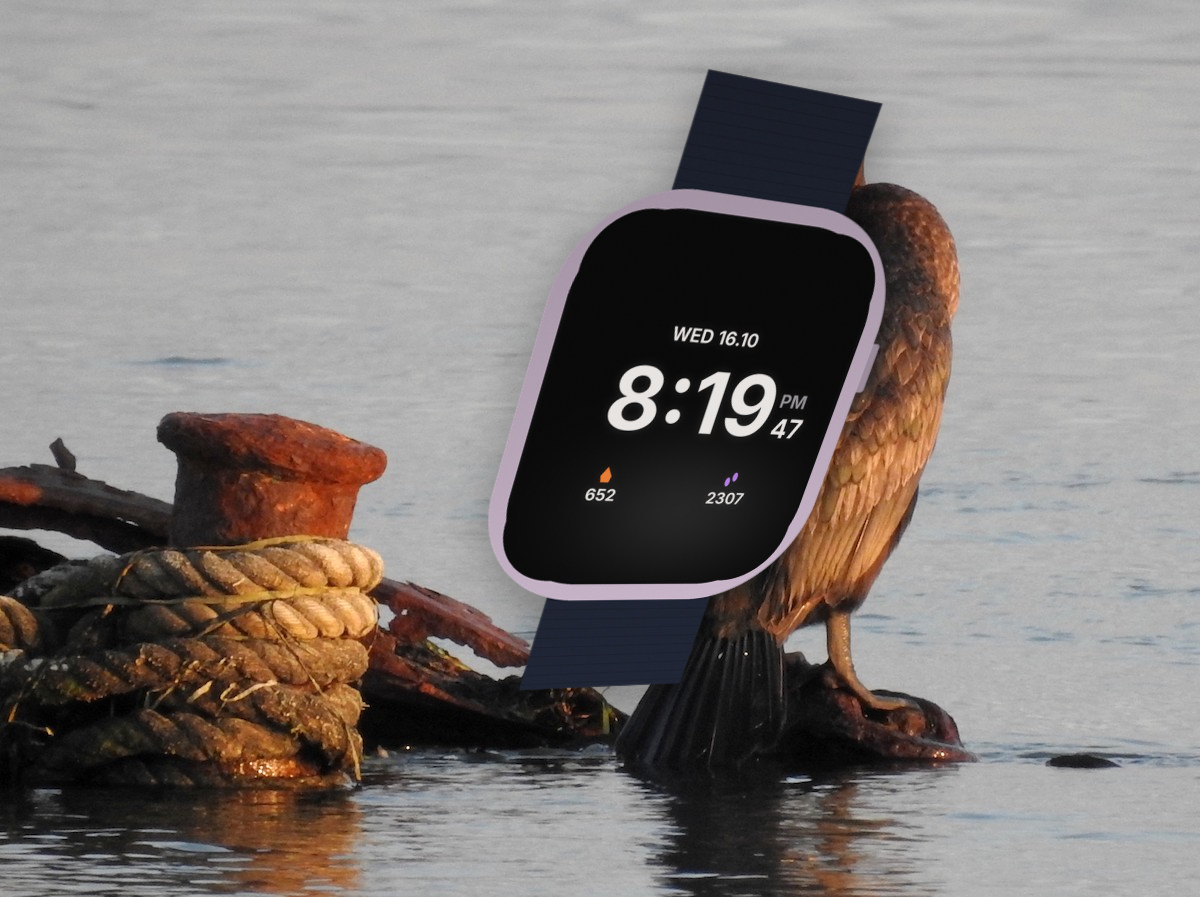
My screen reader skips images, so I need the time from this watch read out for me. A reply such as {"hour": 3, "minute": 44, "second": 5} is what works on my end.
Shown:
{"hour": 8, "minute": 19, "second": 47}
